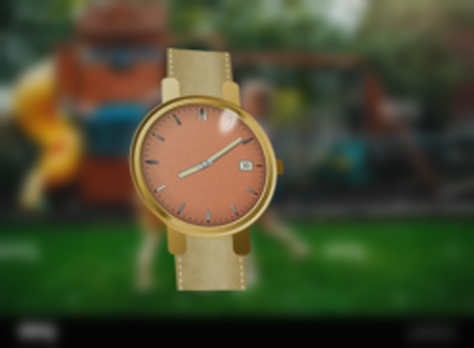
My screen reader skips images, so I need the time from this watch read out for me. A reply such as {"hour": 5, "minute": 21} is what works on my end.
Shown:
{"hour": 8, "minute": 9}
